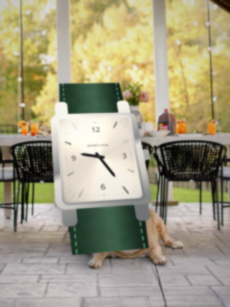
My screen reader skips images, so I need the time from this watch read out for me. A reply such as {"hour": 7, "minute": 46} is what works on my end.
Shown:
{"hour": 9, "minute": 25}
